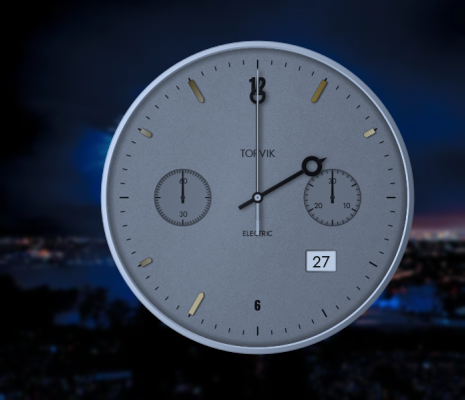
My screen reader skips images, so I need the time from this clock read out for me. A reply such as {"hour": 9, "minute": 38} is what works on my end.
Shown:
{"hour": 2, "minute": 0}
